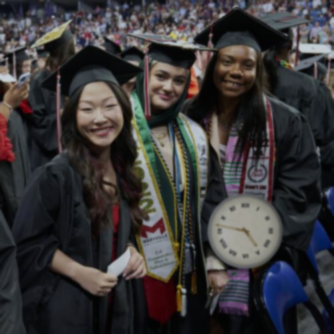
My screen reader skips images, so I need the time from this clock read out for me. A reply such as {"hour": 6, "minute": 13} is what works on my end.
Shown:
{"hour": 4, "minute": 47}
